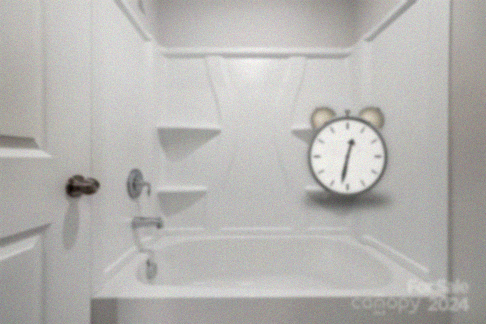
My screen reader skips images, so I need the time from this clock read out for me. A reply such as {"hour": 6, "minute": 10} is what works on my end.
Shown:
{"hour": 12, "minute": 32}
